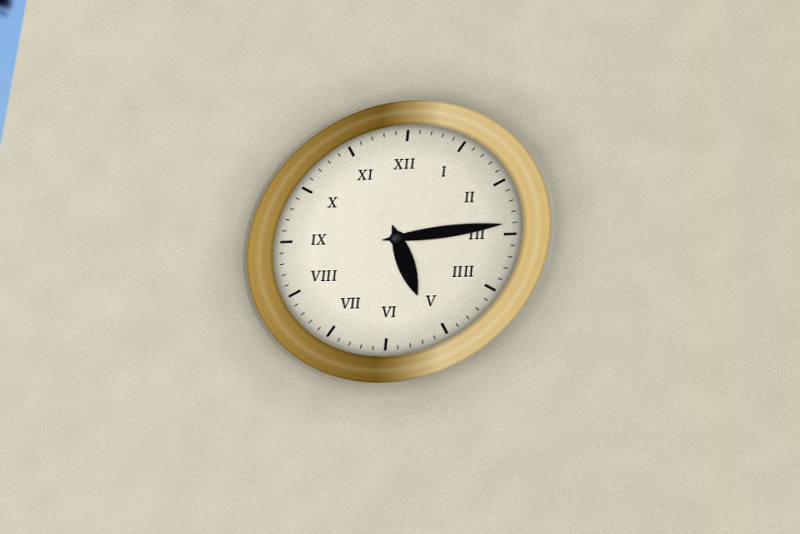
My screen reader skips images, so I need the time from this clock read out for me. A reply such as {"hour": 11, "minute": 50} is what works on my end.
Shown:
{"hour": 5, "minute": 14}
